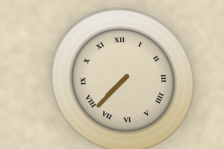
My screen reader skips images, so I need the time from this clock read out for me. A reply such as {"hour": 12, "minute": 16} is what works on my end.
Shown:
{"hour": 7, "minute": 38}
